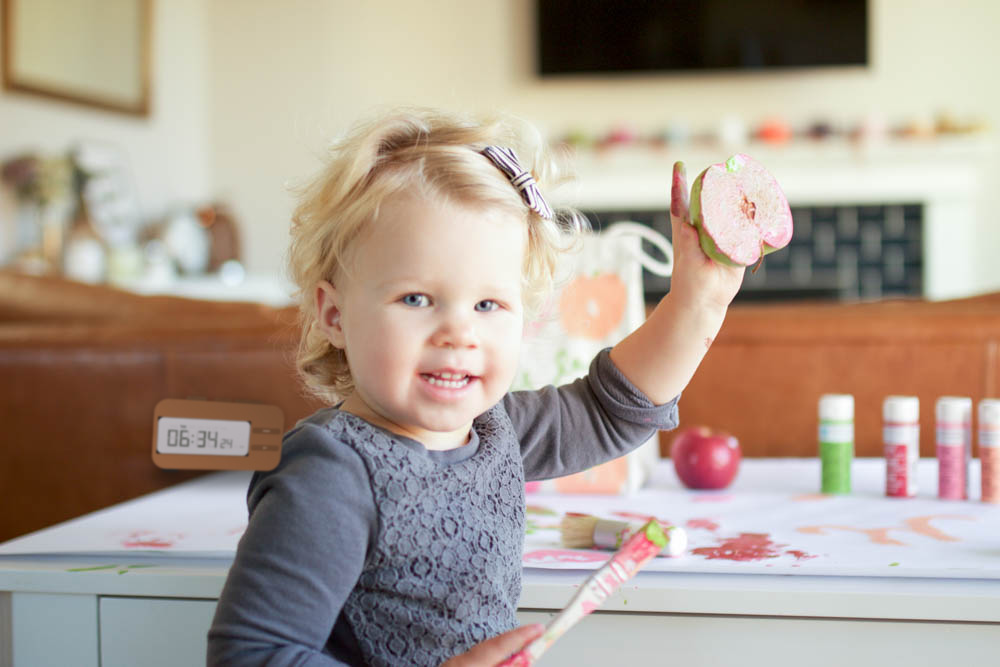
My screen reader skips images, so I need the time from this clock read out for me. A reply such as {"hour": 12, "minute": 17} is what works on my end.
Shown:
{"hour": 6, "minute": 34}
